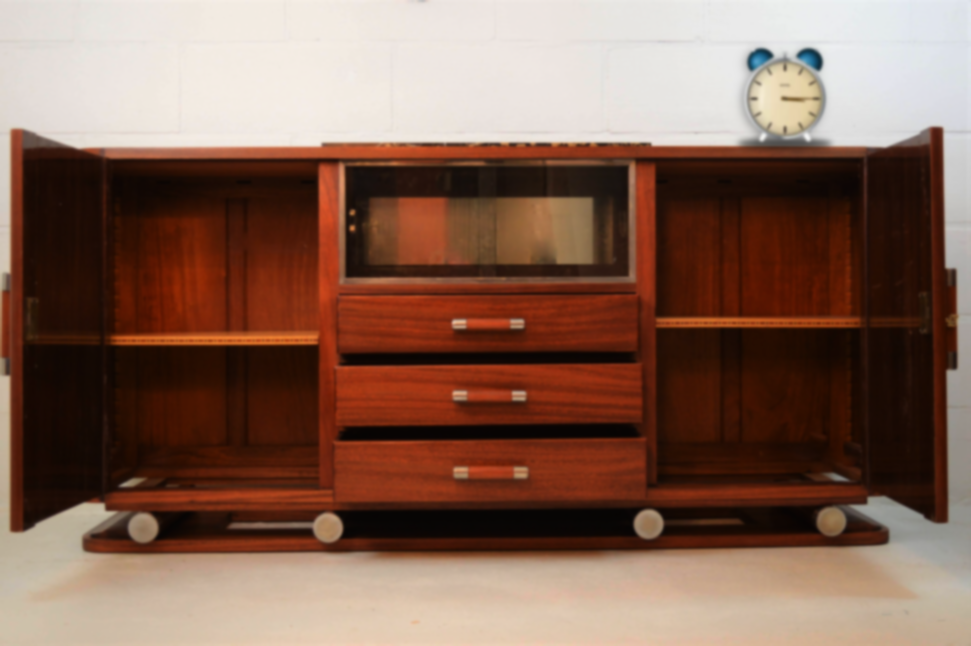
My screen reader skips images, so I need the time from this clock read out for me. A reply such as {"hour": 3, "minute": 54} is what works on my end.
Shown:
{"hour": 3, "minute": 15}
